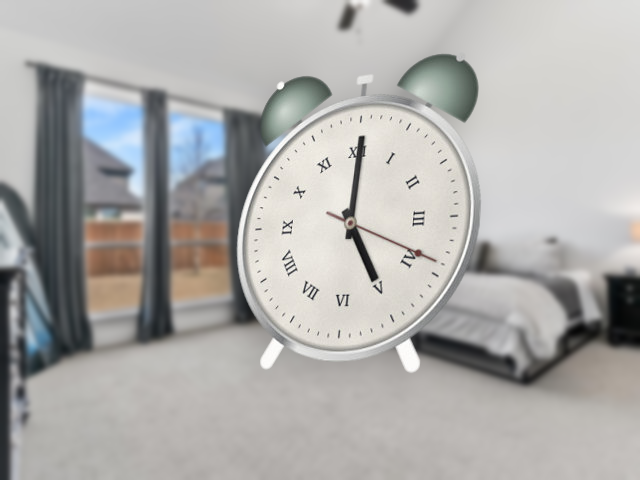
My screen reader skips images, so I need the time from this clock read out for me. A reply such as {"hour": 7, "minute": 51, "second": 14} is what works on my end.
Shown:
{"hour": 5, "minute": 0, "second": 19}
